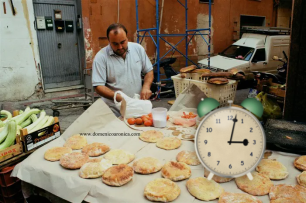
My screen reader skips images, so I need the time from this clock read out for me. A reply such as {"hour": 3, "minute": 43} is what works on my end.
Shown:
{"hour": 3, "minute": 2}
